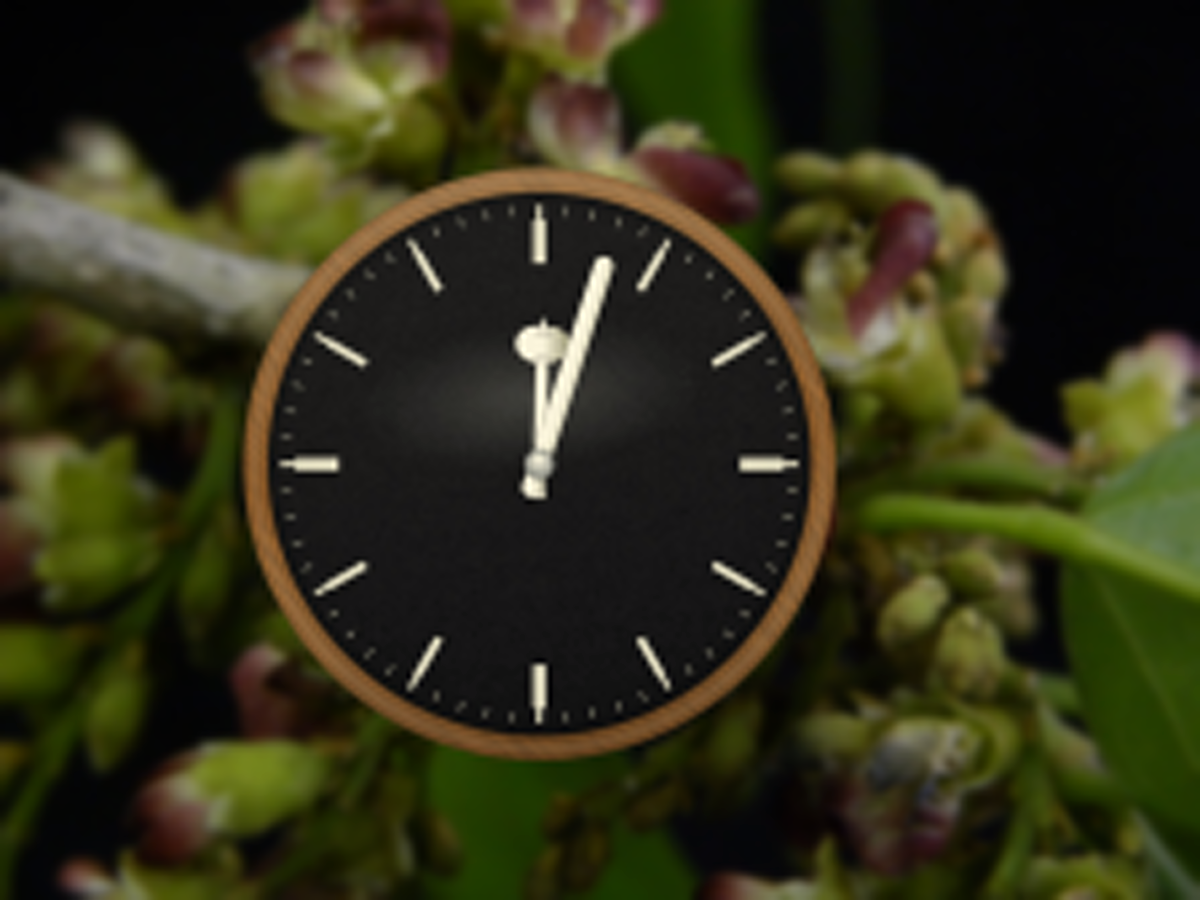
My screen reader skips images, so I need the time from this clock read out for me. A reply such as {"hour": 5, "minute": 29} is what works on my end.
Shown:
{"hour": 12, "minute": 3}
